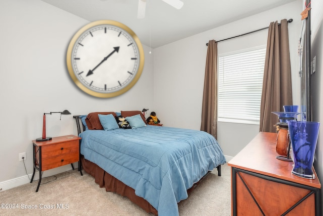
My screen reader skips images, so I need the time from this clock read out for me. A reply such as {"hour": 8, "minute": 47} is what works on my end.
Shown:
{"hour": 1, "minute": 38}
